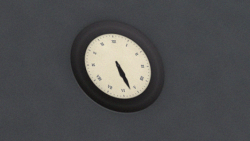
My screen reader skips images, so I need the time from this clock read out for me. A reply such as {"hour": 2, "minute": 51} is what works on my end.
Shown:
{"hour": 5, "minute": 27}
